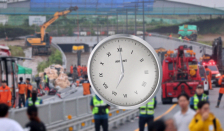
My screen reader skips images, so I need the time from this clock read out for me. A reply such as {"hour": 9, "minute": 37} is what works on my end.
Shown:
{"hour": 7, "minute": 0}
